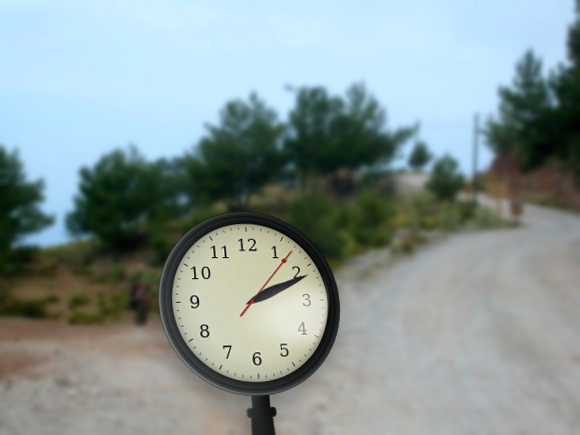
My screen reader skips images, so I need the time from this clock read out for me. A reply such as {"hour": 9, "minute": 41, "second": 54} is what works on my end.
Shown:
{"hour": 2, "minute": 11, "second": 7}
